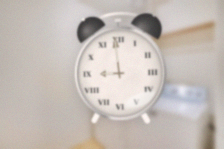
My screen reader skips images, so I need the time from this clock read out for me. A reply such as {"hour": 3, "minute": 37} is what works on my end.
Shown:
{"hour": 8, "minute": 59}
